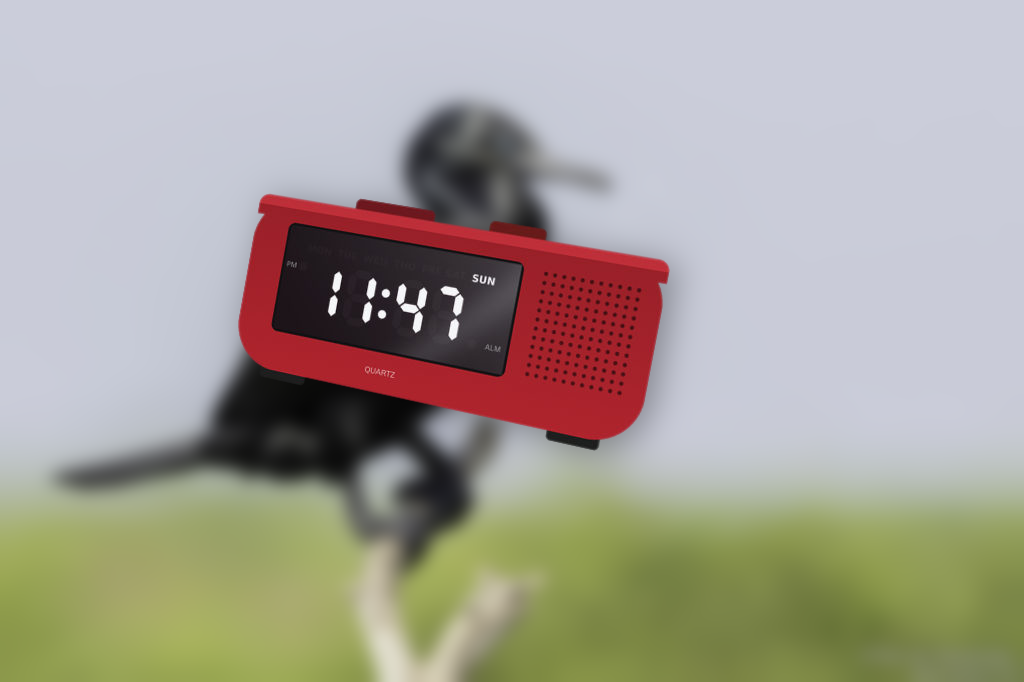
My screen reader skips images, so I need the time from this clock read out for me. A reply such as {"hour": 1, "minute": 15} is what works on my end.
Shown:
{"hour": 11, "minute": 47}
